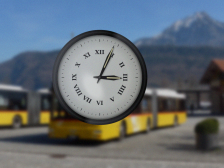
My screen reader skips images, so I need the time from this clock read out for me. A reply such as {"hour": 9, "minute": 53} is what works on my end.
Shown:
{"hour": 3, "minute": 4}
